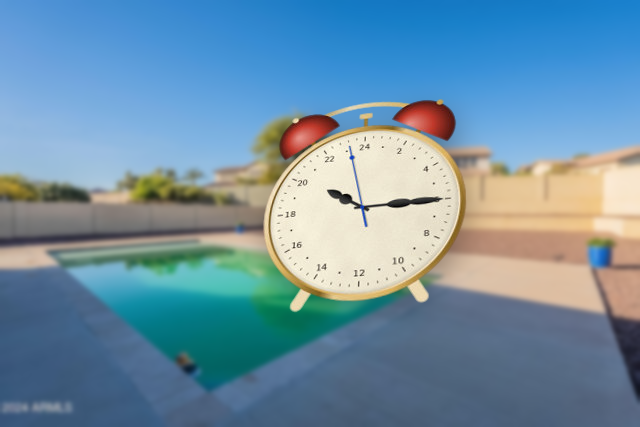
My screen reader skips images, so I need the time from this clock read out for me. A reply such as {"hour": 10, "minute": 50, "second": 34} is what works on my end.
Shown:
{"hour": 20, "minute": 14, "second": 58}
